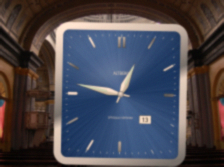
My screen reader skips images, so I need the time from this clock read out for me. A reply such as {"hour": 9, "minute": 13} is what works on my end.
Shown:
{"hour": 12, "minute": 47}
